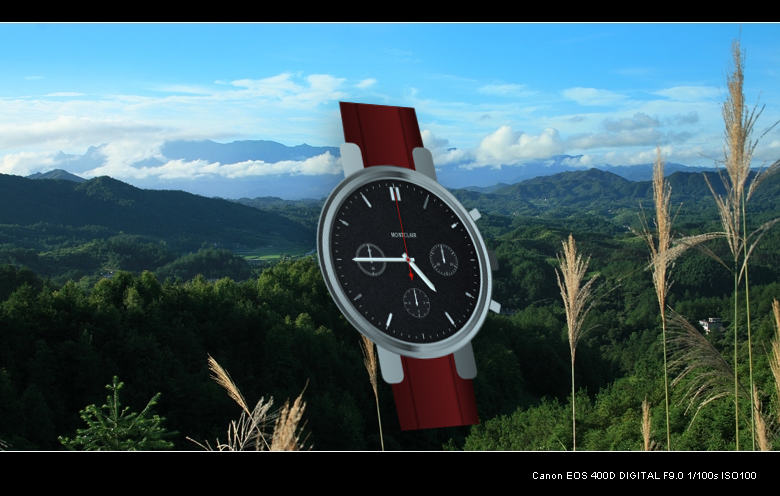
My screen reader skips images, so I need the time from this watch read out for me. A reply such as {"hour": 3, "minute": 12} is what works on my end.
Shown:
{"hour": 4, "minute": 45}
